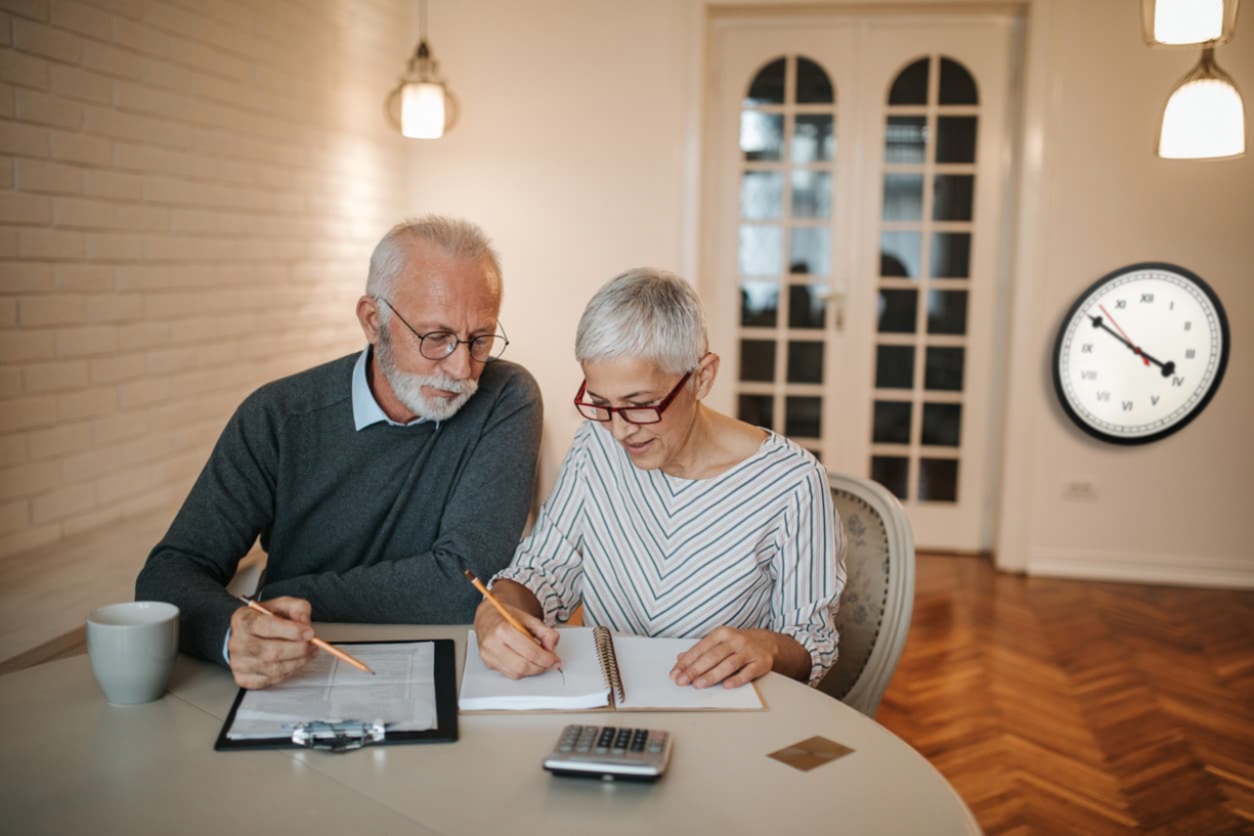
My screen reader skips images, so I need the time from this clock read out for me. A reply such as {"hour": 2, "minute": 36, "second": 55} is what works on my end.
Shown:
{"hour": 3, "minute": 49, "second": 52}
